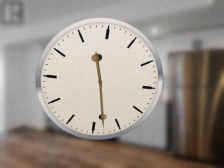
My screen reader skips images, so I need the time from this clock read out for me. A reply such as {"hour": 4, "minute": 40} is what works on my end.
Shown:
{"hour": 11, "minute": 28}
